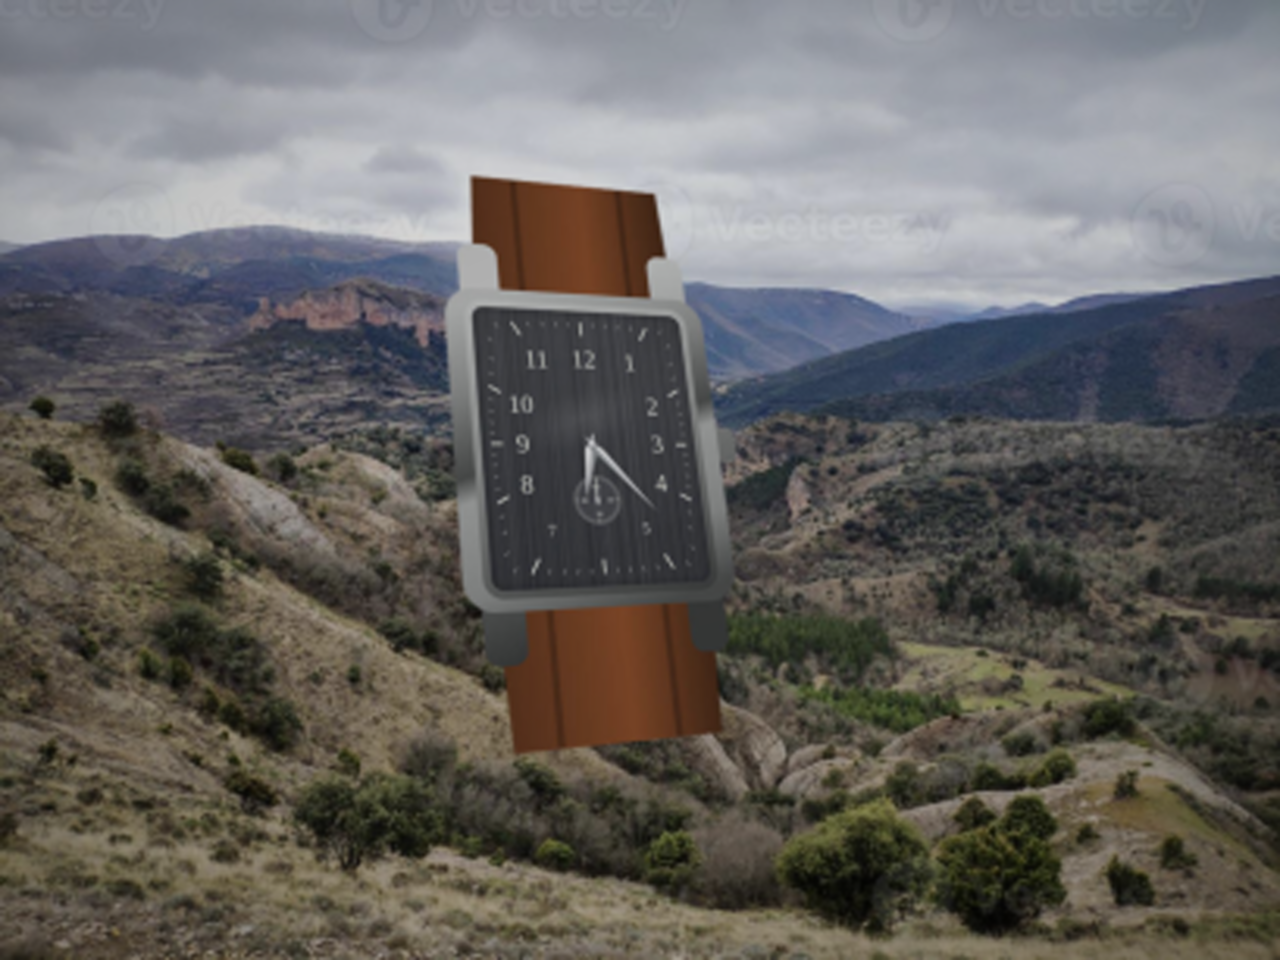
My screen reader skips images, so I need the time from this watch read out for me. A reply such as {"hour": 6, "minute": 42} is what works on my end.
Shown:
{"hour": 6, "minute": 23}
